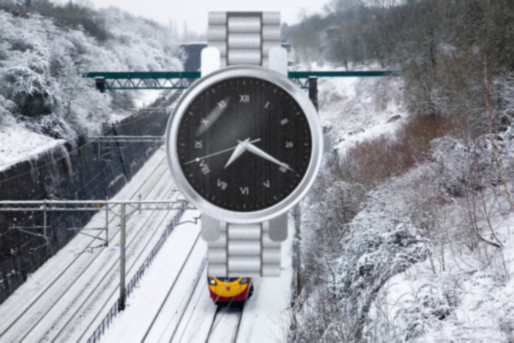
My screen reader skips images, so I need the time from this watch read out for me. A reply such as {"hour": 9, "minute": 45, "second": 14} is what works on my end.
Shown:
{"hour": 7, "minute": 19, "second": 42}
